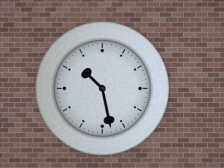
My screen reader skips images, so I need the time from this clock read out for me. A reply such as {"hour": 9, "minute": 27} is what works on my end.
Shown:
{"hour": 10, "minute": 28}
